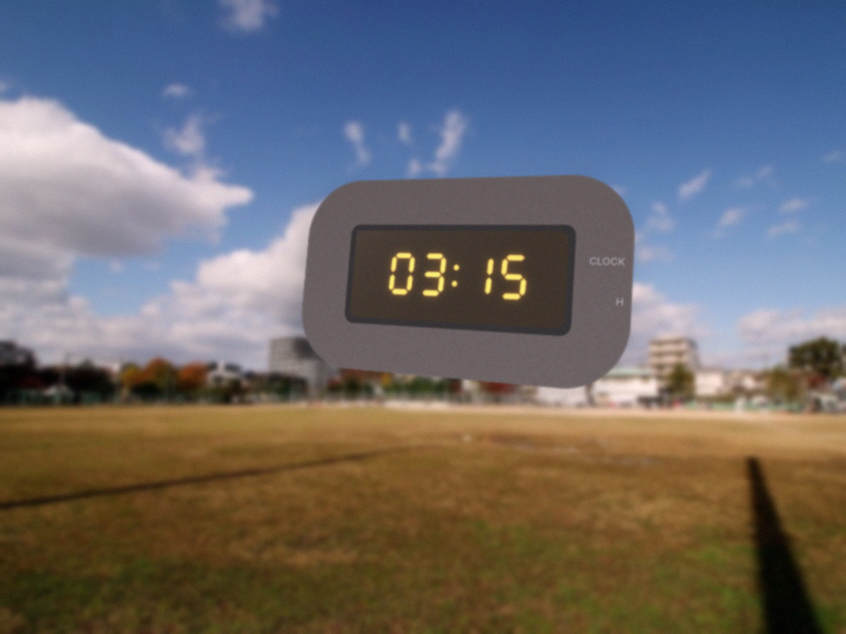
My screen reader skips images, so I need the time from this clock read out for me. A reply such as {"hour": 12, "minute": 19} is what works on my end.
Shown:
{"hour": 3, "minute": 15}
